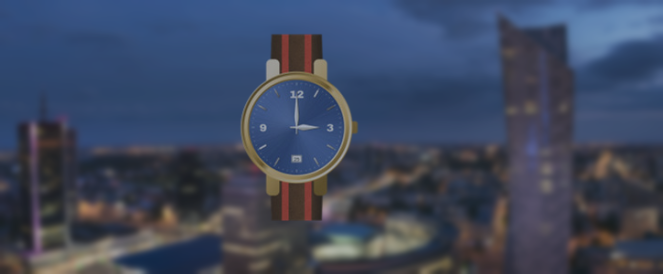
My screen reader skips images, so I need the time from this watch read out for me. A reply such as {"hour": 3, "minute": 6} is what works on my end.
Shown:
{"hour": 3, "minute": 0}
